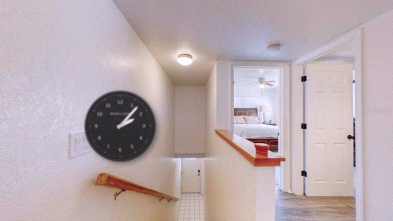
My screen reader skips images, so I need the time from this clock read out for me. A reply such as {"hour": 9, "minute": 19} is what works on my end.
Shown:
{"hour": 2, "minute": 7}
